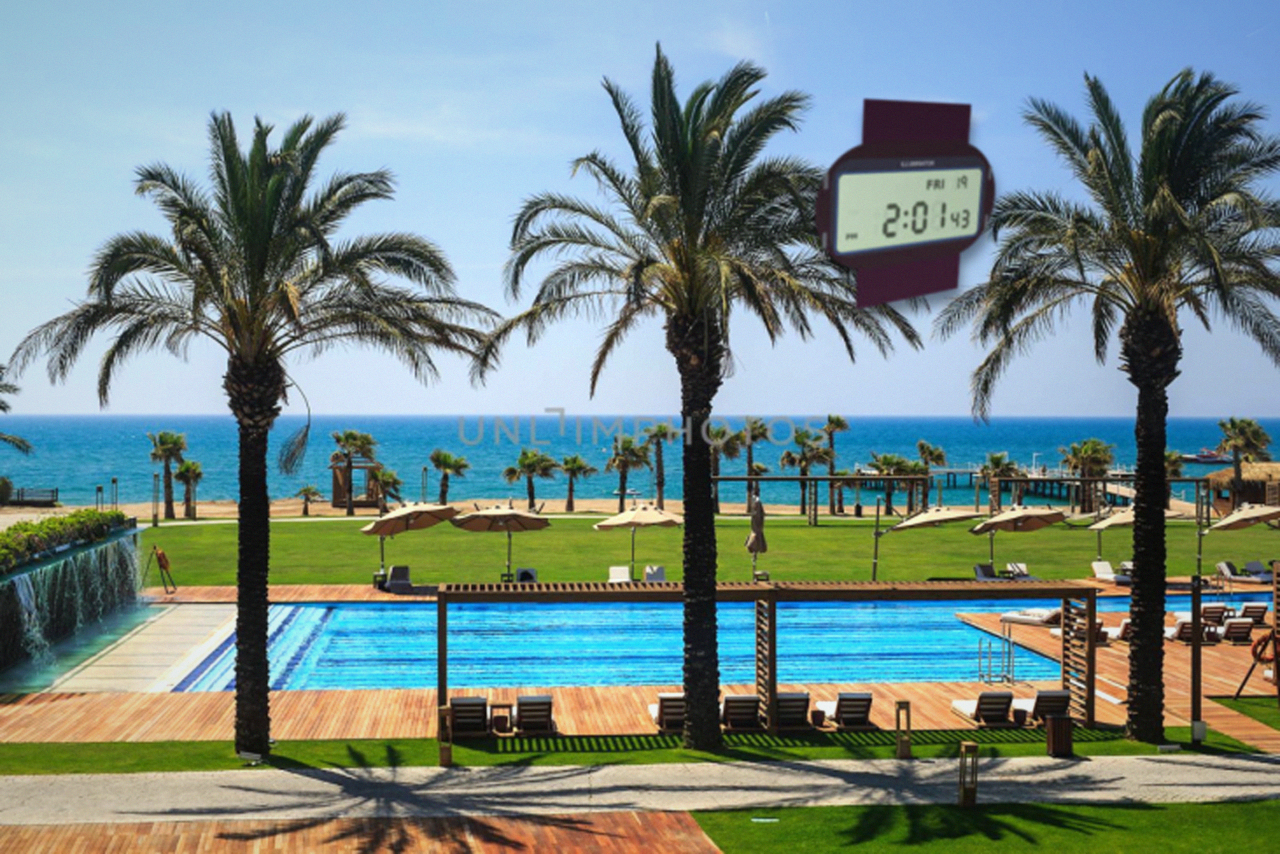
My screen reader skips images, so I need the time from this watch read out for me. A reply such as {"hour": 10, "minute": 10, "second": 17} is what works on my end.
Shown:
{"hour": 2, "minute": 1, "second": 43}
